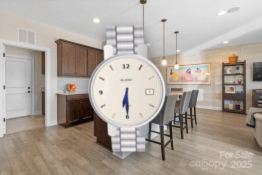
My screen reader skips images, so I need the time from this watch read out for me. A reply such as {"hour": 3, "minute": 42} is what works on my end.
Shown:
{"hour": 6, "minute": 30}
